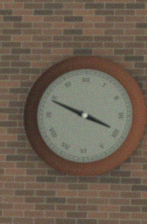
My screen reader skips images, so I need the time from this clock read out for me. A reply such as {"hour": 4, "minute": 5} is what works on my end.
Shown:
{"hour": 3, "minute": 49}
